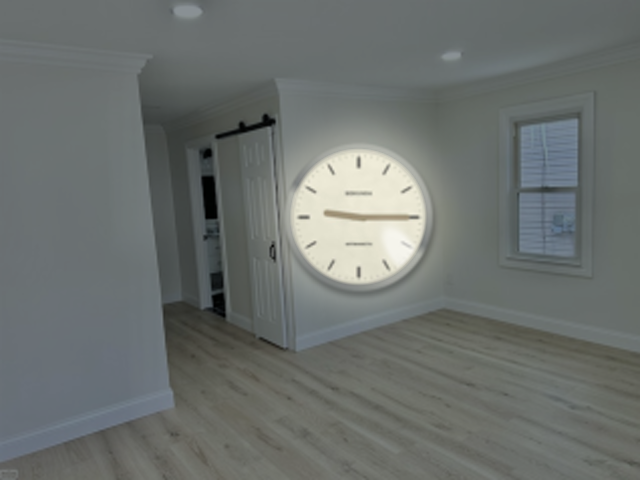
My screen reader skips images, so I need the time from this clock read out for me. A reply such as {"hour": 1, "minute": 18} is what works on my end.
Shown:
{"hour": 9, "minute": 15}
